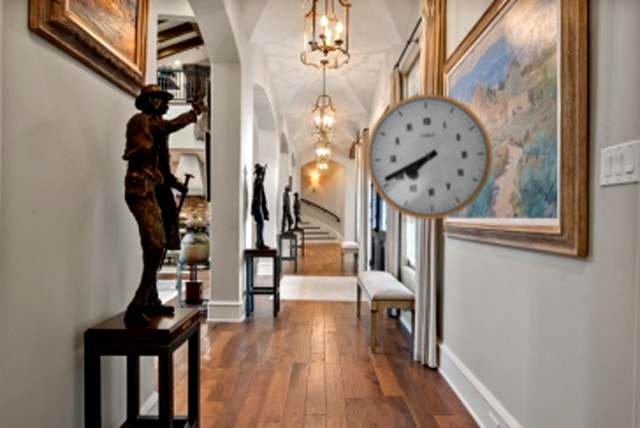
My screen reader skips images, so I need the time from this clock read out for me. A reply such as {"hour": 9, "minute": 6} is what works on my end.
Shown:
{"hour": 7, "minute": 41}
